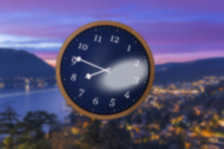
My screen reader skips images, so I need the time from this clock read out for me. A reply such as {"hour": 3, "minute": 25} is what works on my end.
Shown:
{"hour": 7, "minute": 46}
